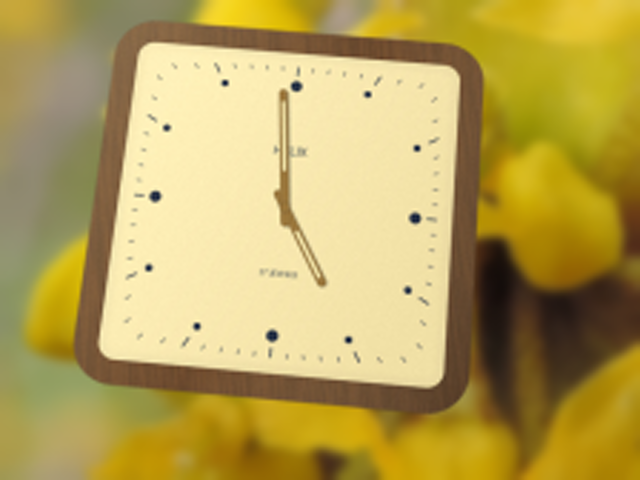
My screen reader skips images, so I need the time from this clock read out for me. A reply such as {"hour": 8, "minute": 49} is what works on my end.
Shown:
{"hour": 4, "minute": 59}
